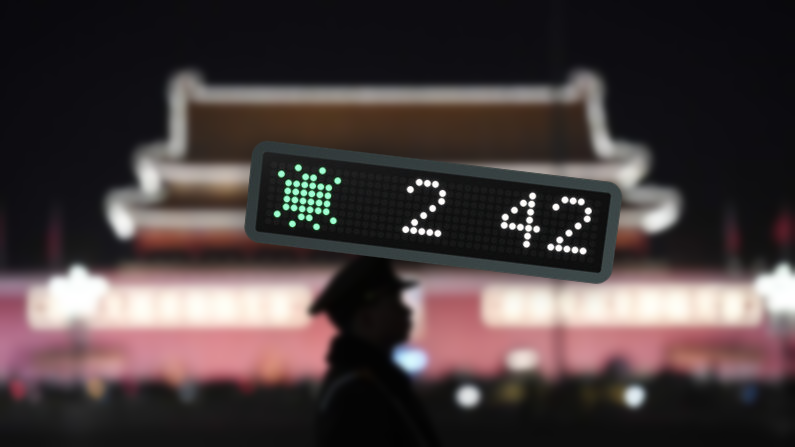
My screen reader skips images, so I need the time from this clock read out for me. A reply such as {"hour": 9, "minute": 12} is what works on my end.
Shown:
{"hour": 2, "minute": 42}
